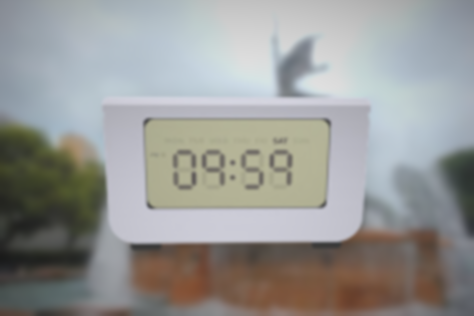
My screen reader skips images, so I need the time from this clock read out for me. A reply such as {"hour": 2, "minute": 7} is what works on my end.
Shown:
{"hour": 9, "minute": 59}
